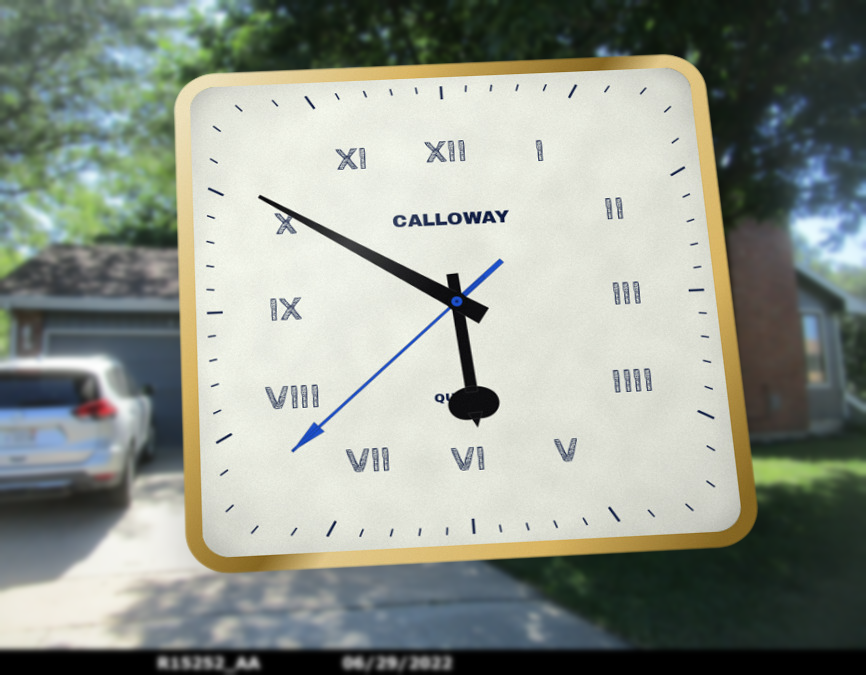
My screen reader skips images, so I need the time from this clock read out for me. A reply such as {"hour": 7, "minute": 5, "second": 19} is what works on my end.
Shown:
{"hour": 5, "minute": 50, "second": 38}
